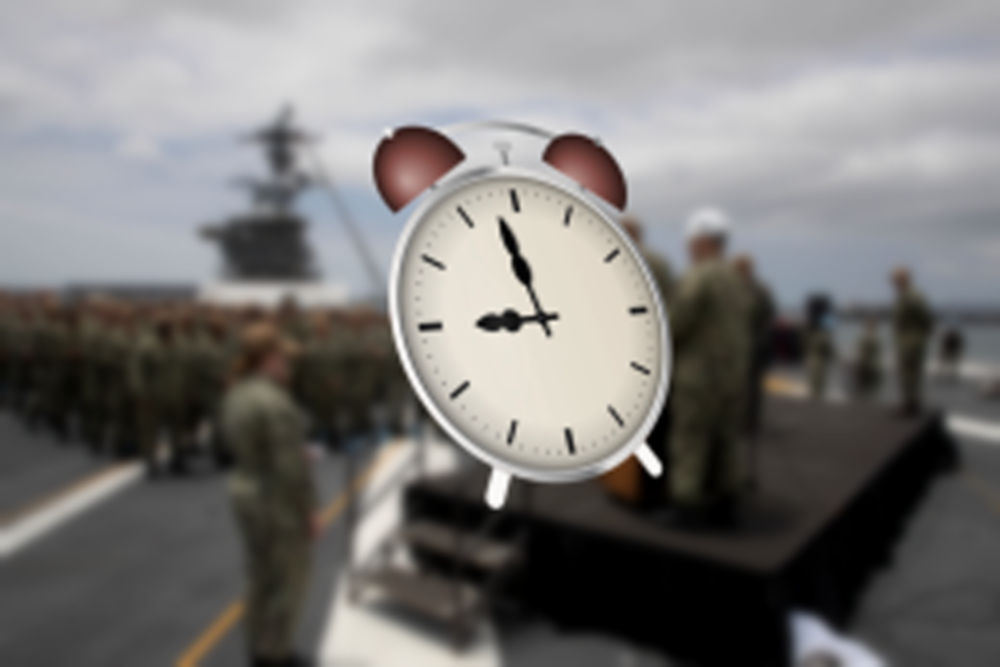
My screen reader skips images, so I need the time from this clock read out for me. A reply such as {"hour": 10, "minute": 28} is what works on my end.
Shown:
{"hour": 8, "minute": 58}
